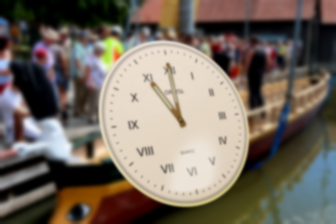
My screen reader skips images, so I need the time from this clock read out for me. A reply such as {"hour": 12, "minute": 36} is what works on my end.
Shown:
{"hour": 11, "minute": 0}
